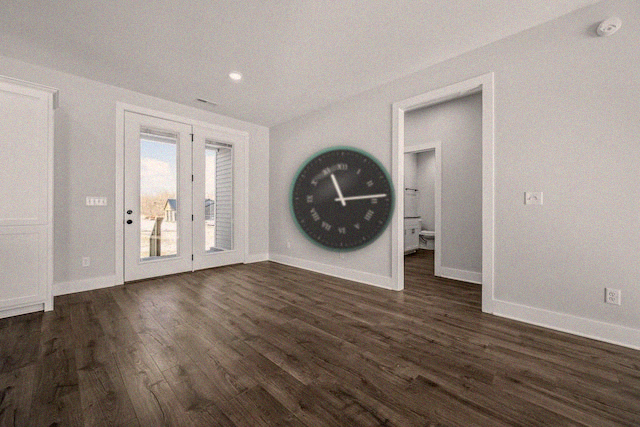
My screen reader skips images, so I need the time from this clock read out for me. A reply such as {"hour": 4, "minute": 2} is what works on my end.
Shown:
{"hour": 11, "minute": 14}
